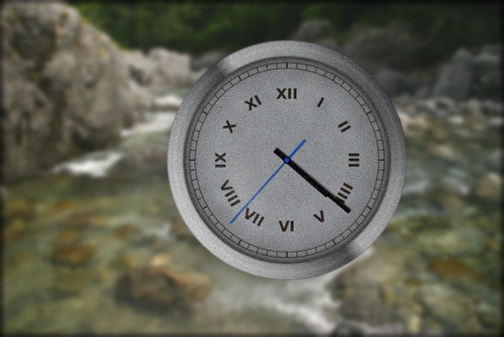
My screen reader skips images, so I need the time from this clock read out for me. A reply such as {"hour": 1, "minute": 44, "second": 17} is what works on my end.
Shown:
{"hour": 4, "minute": 21, "second": 37}
